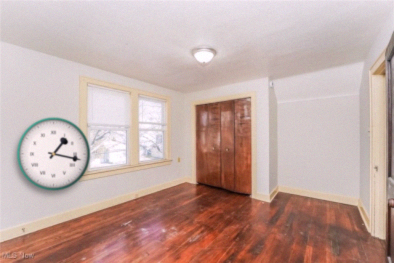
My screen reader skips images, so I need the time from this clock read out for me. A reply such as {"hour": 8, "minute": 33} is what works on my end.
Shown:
{"hour": 1, "minute": 17}
